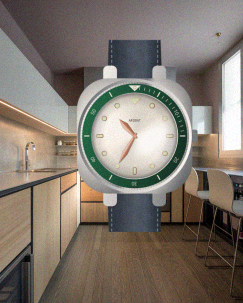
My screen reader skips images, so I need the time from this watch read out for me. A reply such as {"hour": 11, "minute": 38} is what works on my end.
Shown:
{"hour": 10, "minute": 35}
